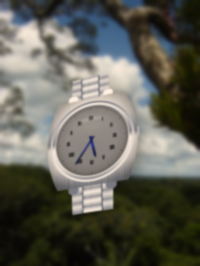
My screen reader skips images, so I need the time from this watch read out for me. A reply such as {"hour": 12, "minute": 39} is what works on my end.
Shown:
{"hour": 5, "minute": 36}
